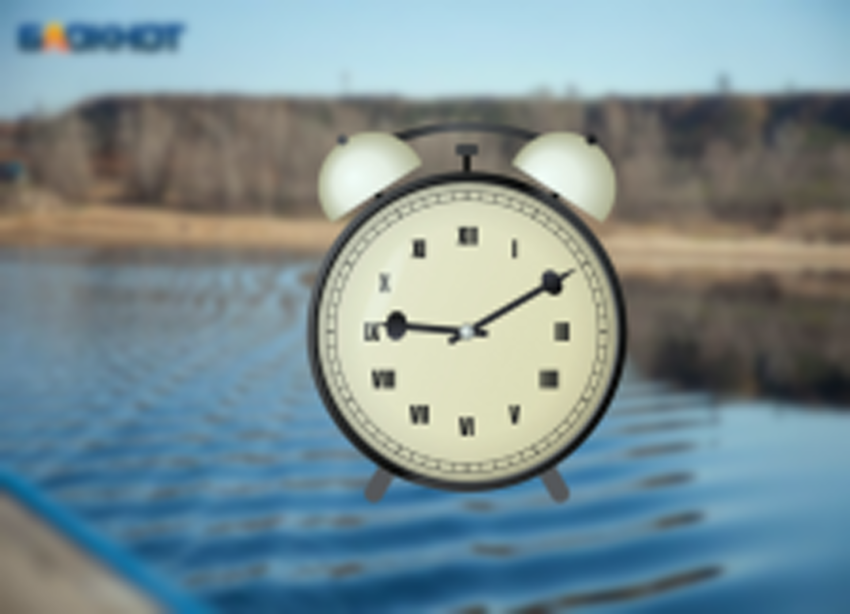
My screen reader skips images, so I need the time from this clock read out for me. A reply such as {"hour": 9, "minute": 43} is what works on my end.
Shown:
{"hour": 9, "minute": 10}
